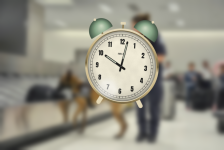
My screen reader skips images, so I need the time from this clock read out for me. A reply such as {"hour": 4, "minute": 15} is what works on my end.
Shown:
{"hour": 10, "minute": 2}
